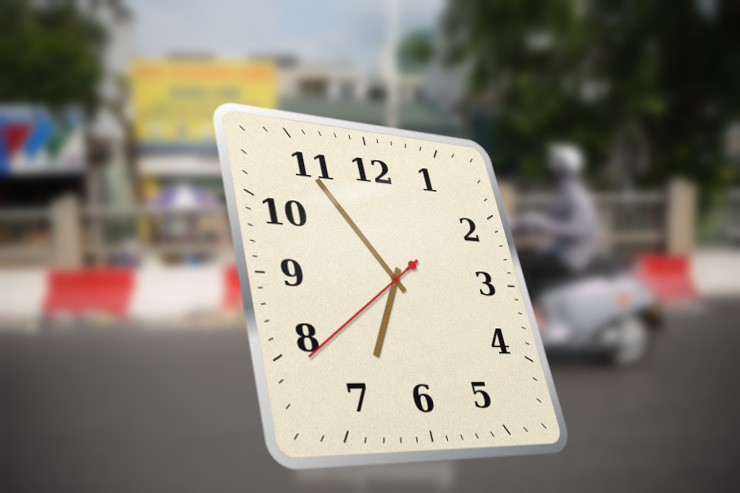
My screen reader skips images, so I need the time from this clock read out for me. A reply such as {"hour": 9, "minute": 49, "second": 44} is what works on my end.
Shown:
{"hour": 6, "minute": 54, "second": 39}
